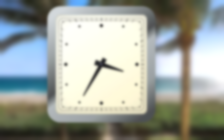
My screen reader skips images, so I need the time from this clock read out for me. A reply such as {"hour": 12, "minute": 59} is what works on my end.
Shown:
{"hour": 3, "minute": 35}
